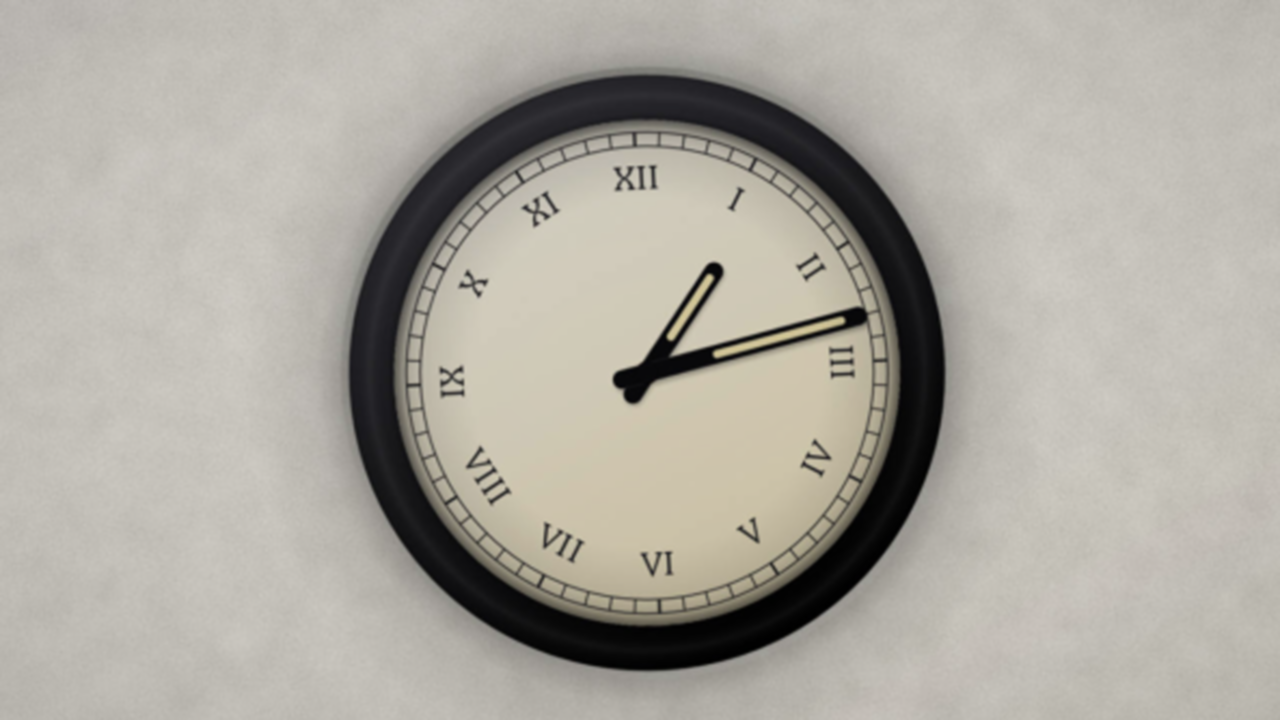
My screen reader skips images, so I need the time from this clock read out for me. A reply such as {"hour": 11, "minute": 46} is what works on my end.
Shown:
{"hour": 1, "minute": 13}
